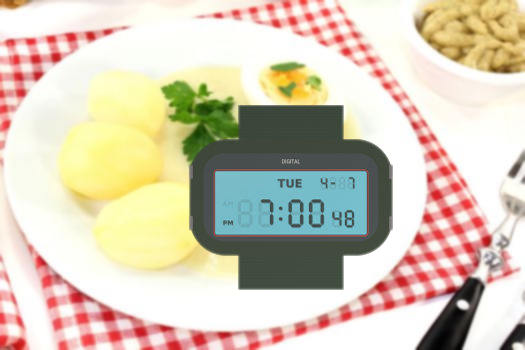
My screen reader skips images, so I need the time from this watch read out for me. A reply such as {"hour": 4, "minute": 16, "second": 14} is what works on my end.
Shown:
{"hour": 7, "minute": 0, "second": 48}
